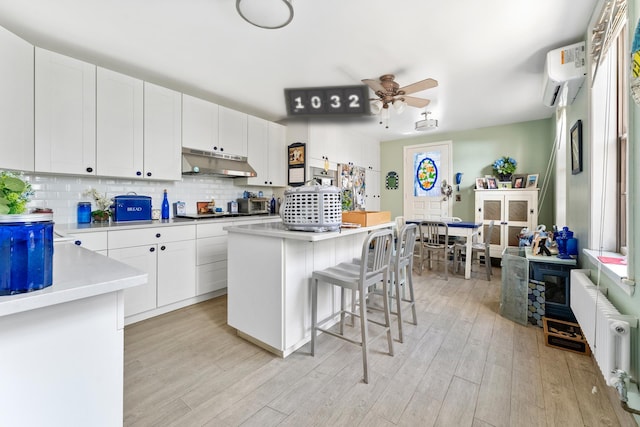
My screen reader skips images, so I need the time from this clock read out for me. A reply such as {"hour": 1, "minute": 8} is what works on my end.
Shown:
{"hour": 10, "minute": 32}
